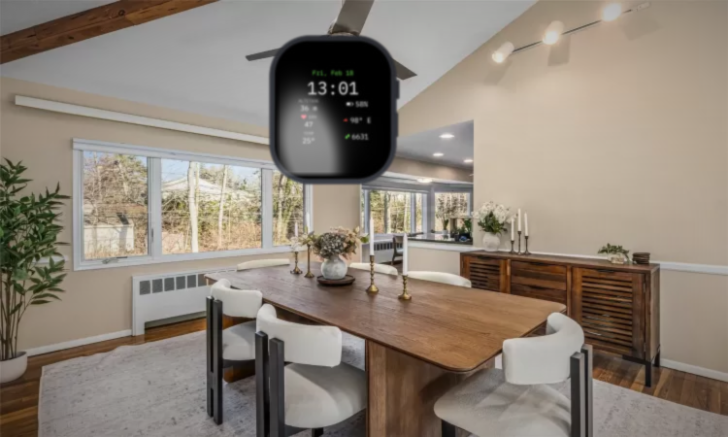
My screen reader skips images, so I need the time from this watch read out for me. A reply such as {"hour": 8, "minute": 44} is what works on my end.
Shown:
{"hour": 13, "minute": 1}
